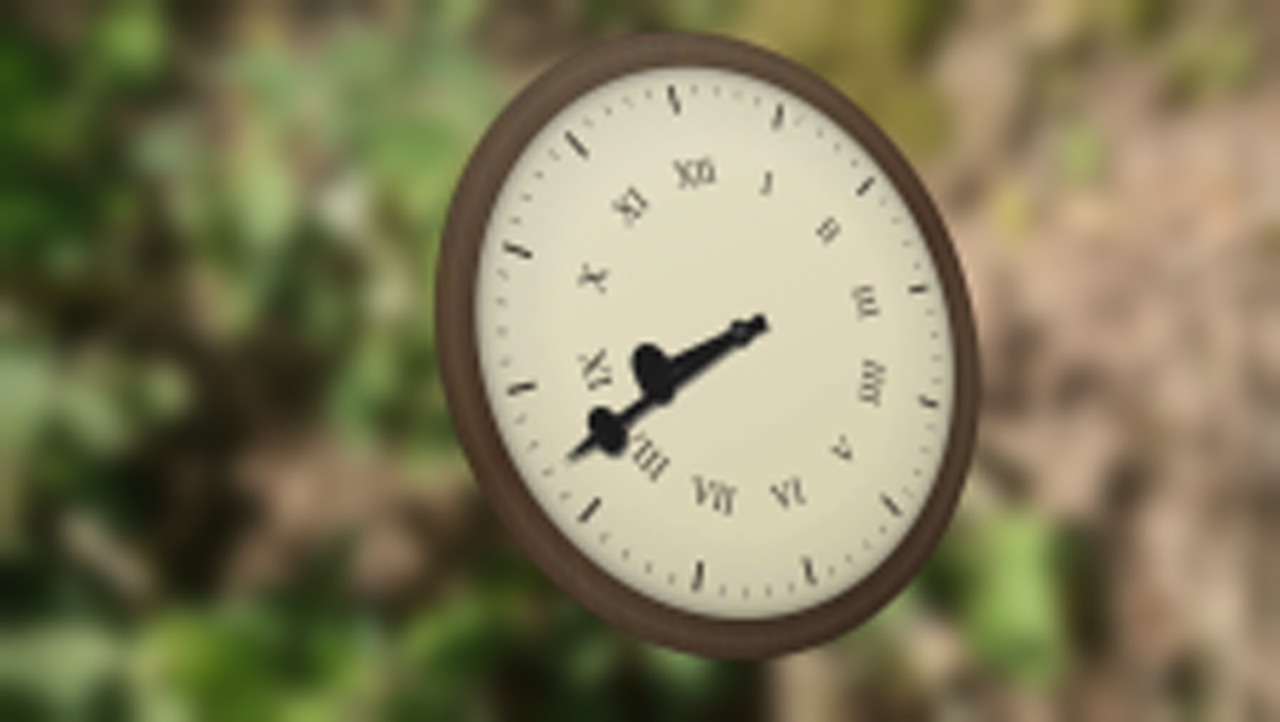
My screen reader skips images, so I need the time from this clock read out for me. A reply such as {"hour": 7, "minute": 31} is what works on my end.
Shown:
{"hour": 8, "minute": 42}
